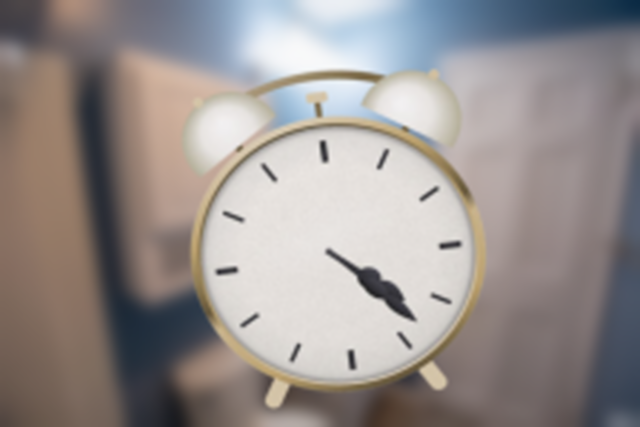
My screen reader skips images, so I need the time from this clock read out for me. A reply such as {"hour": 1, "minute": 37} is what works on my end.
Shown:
{"hour": 4, "minute": 23}
